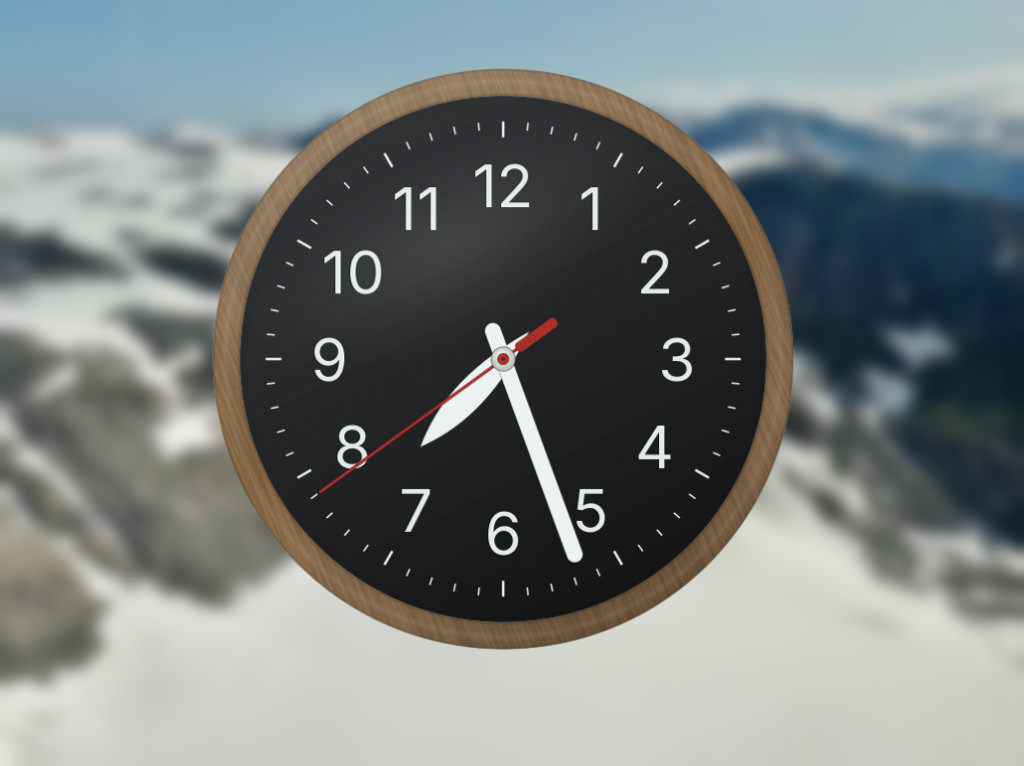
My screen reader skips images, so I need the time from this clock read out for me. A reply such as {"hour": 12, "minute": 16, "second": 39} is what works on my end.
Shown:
{"hour": 7, "minute": 26, "second": 39}
